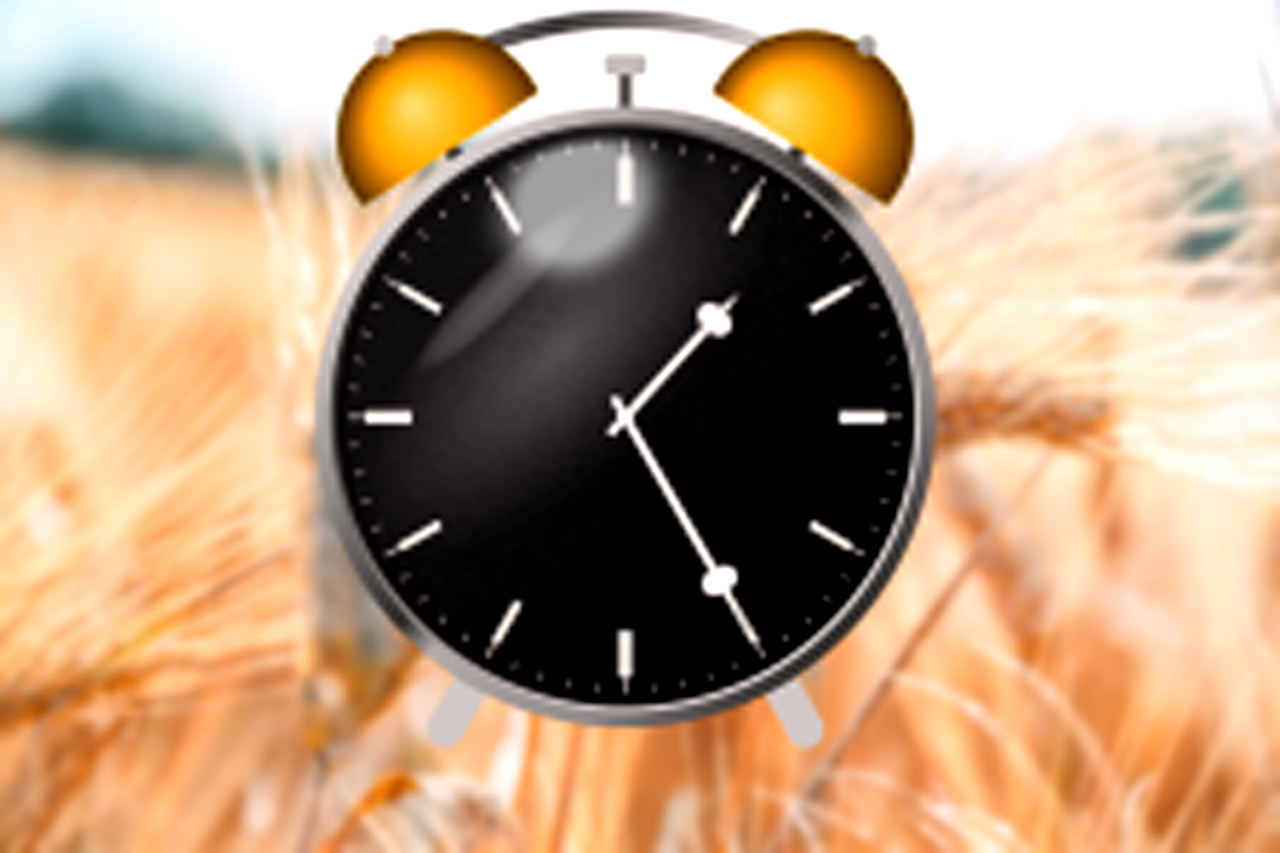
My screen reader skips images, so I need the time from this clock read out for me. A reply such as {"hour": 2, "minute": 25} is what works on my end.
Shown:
{"hour": 1, "minute": 25}
